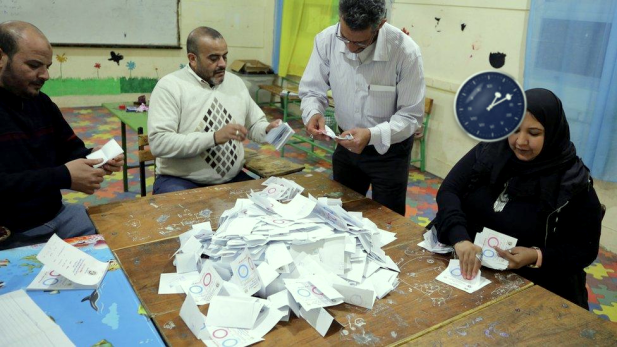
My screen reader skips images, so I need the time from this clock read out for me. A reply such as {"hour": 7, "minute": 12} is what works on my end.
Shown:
{"hour": 1, "minute": 11}
